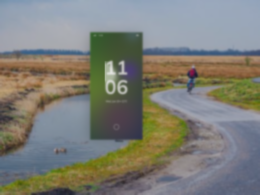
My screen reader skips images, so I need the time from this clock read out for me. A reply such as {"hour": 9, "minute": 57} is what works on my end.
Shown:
{"hour": 11, "minute": 6}
